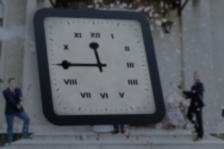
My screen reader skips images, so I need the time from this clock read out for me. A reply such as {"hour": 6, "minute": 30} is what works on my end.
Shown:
{"hour": 11, "minute": 45}
